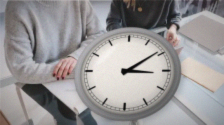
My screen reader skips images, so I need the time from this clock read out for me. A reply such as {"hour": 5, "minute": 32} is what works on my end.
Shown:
{"hour": 3, "minute": 9}
